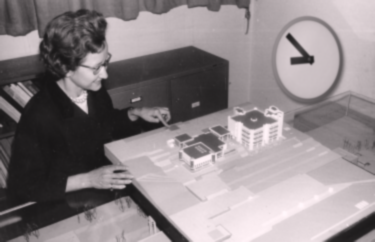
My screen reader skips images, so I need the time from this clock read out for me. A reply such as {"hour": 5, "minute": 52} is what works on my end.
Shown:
{"hour": 8, "minute": 52}
